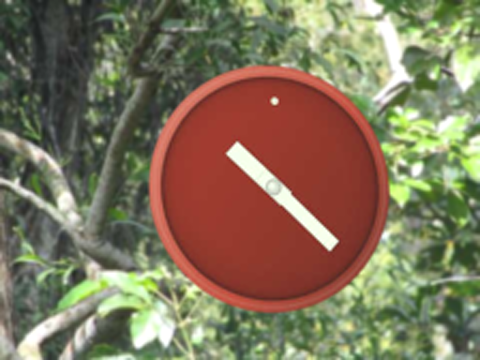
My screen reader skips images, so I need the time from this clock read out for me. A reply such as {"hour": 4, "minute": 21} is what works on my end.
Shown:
{"hour": 10, "minute": 22}
